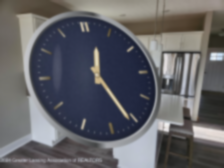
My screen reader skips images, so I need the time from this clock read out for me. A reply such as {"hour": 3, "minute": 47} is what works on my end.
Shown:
{"hour": 12, "minute": 26}
